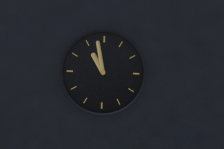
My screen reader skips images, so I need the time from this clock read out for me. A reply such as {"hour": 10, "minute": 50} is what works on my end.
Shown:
{"hour": 10, "minute": 58}
